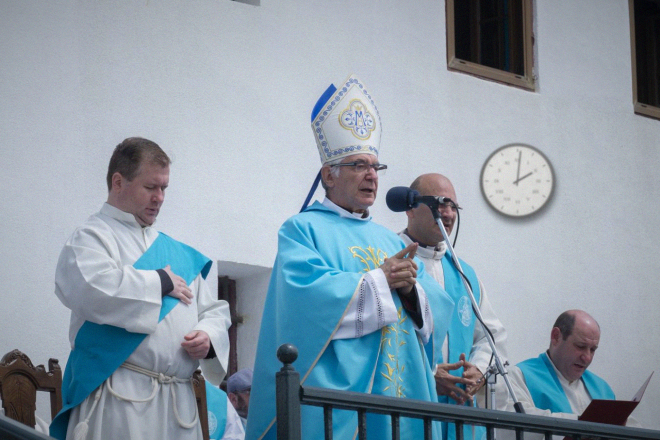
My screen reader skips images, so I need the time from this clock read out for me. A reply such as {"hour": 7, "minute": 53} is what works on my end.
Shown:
{"hour": 2, "minute": 1}
